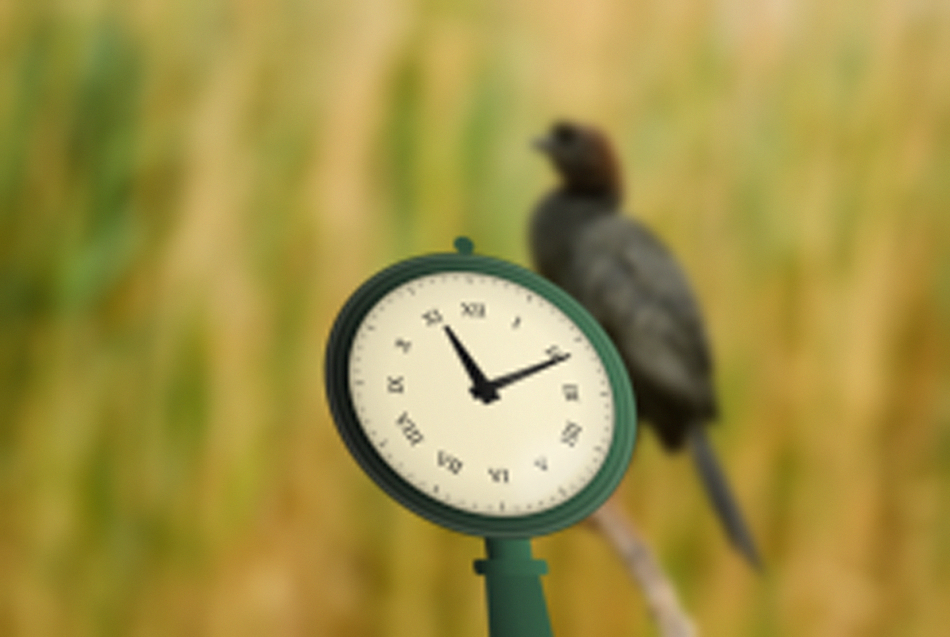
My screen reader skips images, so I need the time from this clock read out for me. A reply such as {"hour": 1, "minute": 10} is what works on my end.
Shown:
{"hour": 11, "minute": 11}
